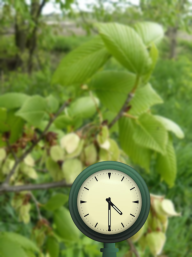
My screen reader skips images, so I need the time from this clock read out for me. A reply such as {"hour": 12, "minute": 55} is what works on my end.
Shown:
{"hour": 4, "minute": 30}
